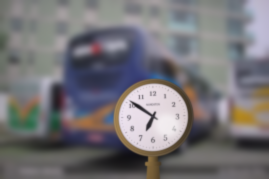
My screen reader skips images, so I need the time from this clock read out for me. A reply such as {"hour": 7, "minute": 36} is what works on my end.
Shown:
{"hour": 6, "minute": 51}
